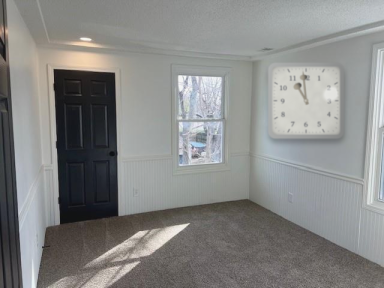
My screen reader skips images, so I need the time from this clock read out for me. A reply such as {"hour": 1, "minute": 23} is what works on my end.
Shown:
{"hour": 10, "minute": 59}
